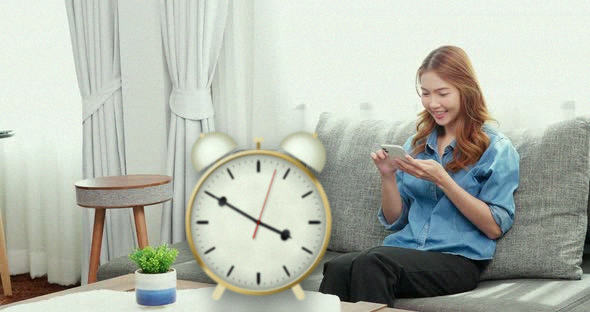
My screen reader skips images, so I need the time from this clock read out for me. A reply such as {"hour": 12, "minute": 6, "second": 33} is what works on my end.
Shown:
{"hour": 3, "minute": 50, "second": 3}
